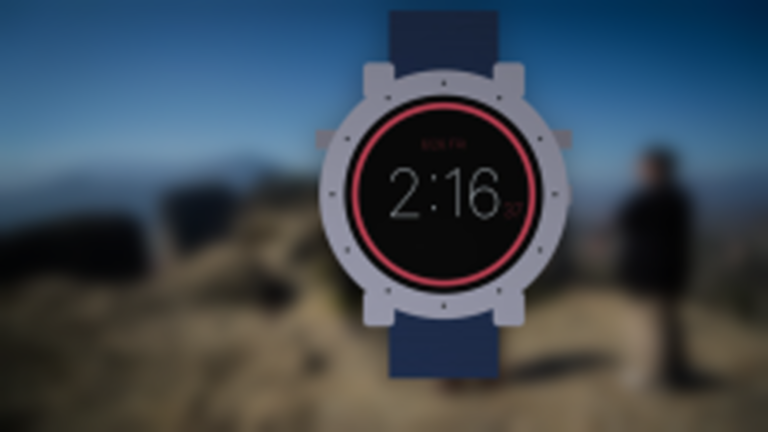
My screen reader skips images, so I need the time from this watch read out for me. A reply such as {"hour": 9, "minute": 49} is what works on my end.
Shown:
{"hour": 2, "minute": 16}
